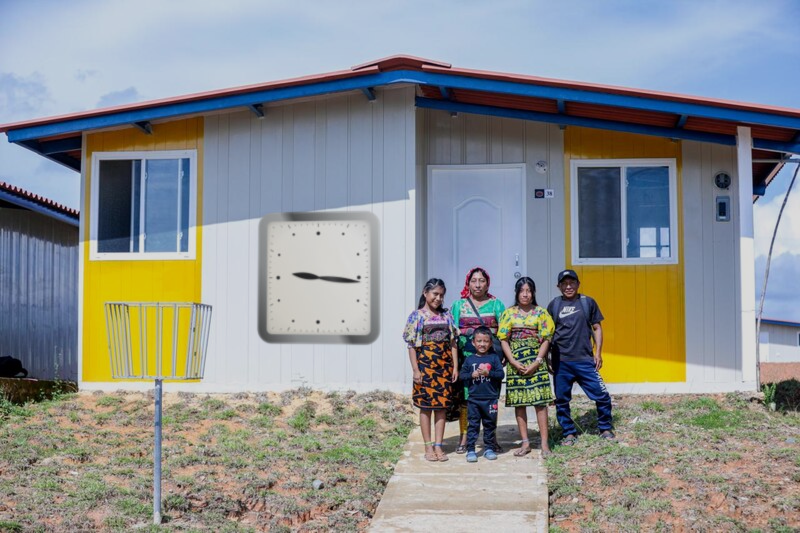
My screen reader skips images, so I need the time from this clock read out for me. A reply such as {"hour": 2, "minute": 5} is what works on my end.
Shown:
{"hour": 9, "minute": 16}
